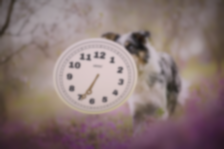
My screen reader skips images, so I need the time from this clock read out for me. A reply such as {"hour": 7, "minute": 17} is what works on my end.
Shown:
{"hour": 6, "minute": 34}
